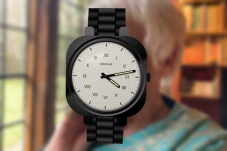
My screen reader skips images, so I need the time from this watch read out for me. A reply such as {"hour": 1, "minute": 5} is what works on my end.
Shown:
{"hour": 4, "minute": 13}
